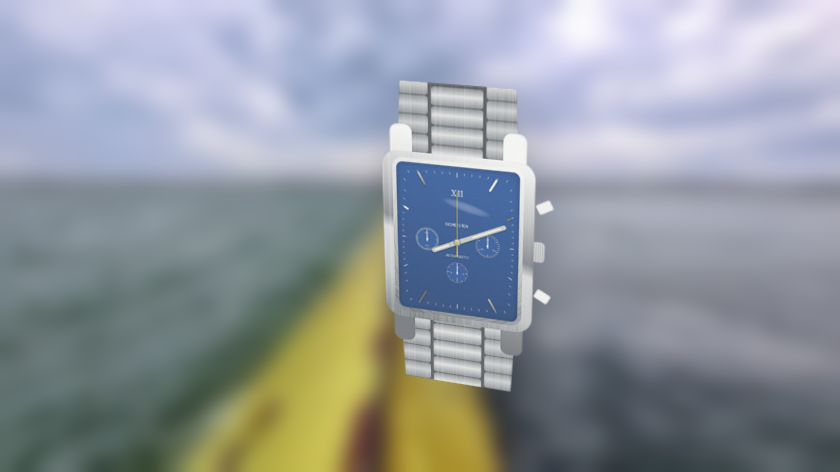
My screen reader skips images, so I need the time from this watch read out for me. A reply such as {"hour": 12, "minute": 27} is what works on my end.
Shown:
{"hour": 8, "minute": 11}
